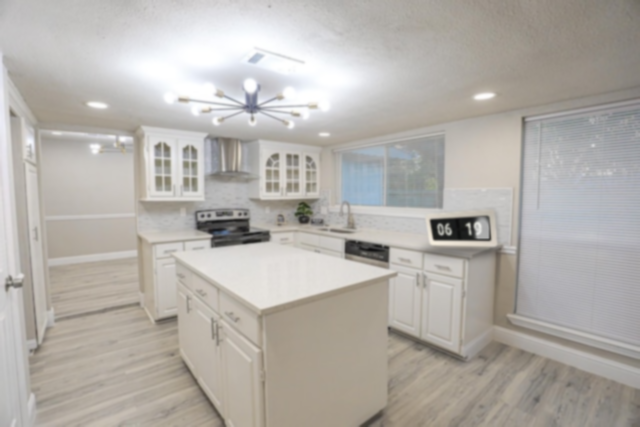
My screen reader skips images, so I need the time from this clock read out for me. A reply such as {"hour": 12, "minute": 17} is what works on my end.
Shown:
{"hour": 6, "minute": 19}
